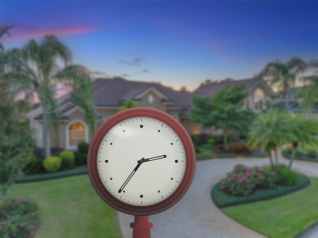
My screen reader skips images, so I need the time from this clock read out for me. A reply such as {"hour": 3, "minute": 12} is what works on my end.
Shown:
{"hour": 2, "minute": 36}
